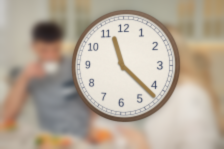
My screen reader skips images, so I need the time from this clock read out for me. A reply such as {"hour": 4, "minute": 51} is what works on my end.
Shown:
{"hour": 11, "minute": 22}
